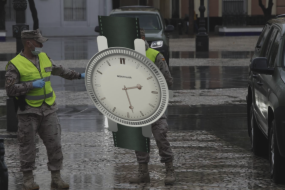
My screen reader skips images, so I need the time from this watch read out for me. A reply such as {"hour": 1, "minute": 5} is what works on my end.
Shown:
{"hour": 2, "minute": 28}
